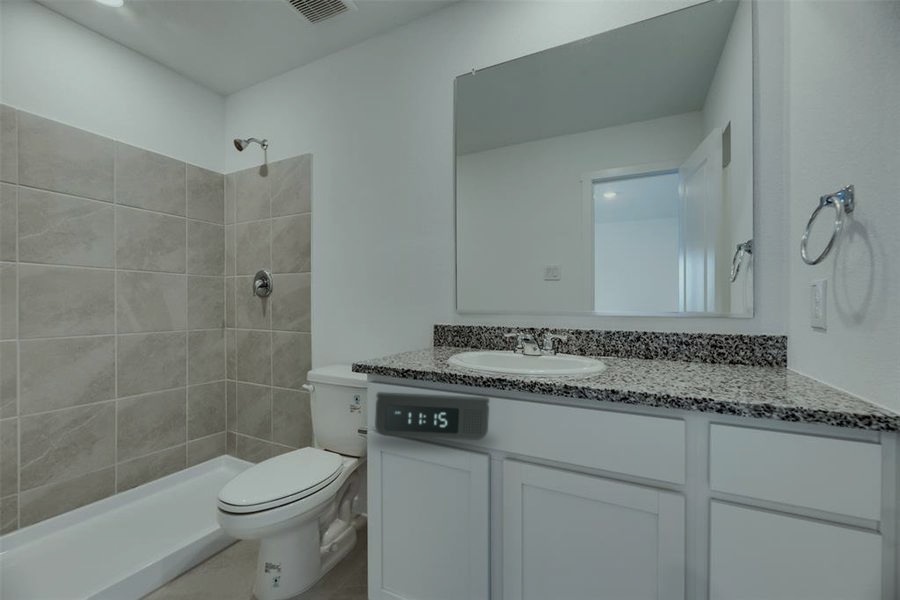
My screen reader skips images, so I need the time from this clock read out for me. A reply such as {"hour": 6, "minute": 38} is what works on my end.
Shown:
{"hour": 11, "minute": 15}
